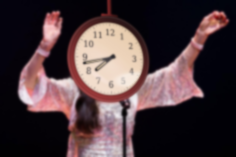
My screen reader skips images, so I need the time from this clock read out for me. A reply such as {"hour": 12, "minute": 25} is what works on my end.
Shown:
{"hour": 7, "minute": 43}
